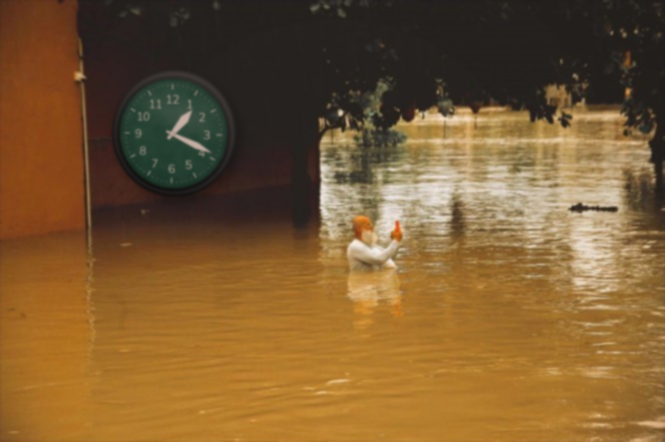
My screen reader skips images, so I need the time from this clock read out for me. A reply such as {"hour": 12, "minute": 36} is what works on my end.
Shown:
{"hour": 1, "minute": 19}
